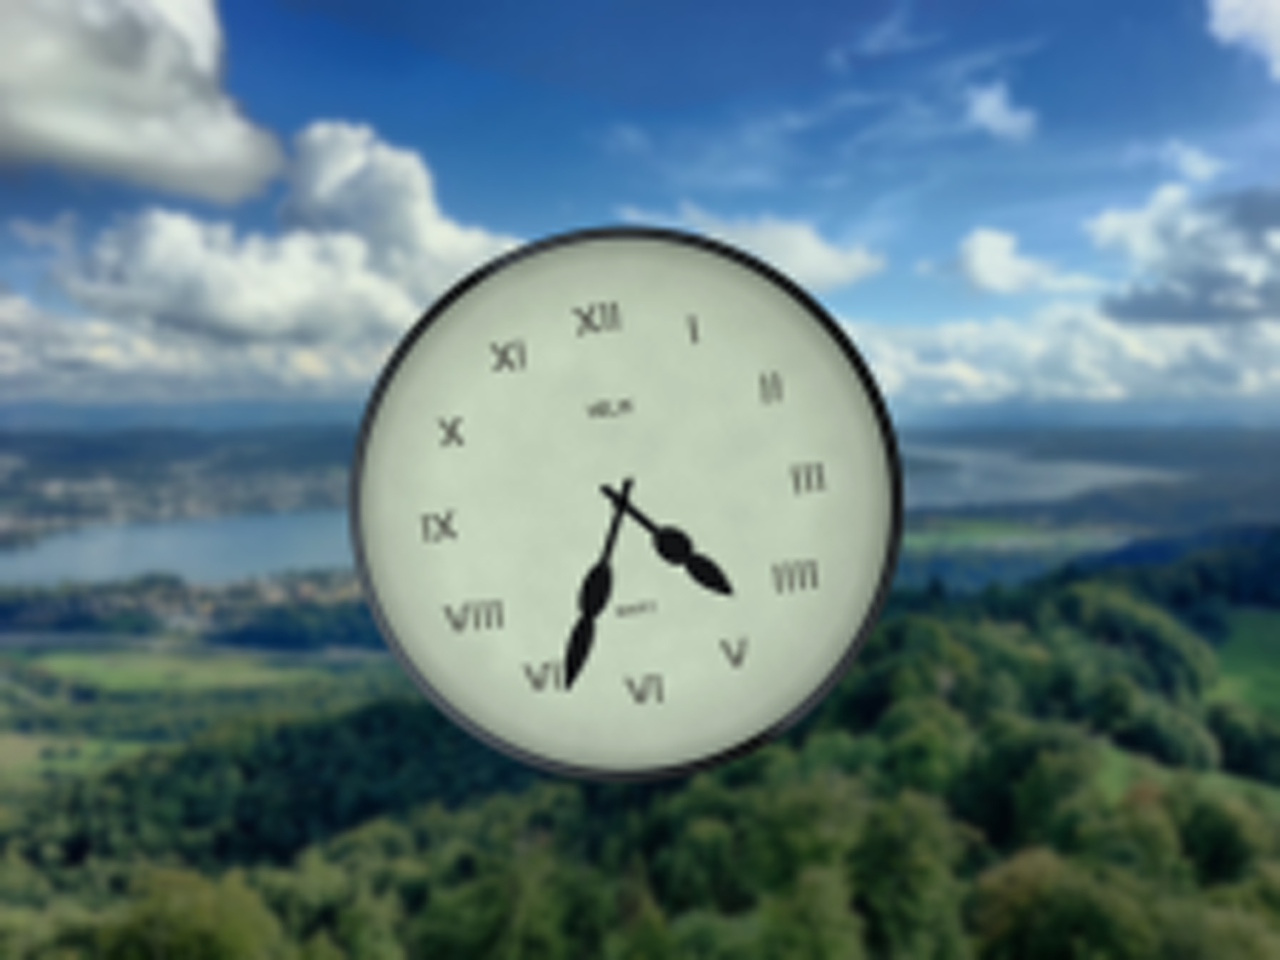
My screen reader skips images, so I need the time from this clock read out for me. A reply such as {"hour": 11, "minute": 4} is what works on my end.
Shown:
{"hour": 4, "minute": 34}
